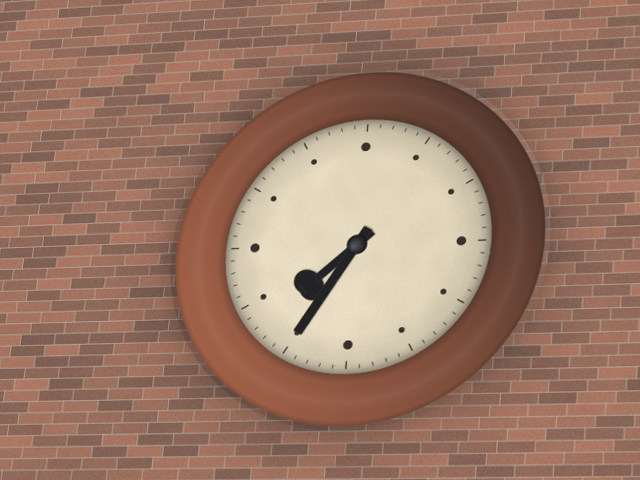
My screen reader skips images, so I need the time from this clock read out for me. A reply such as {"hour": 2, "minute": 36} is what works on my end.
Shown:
{"hour": 7, "minute": 35}
